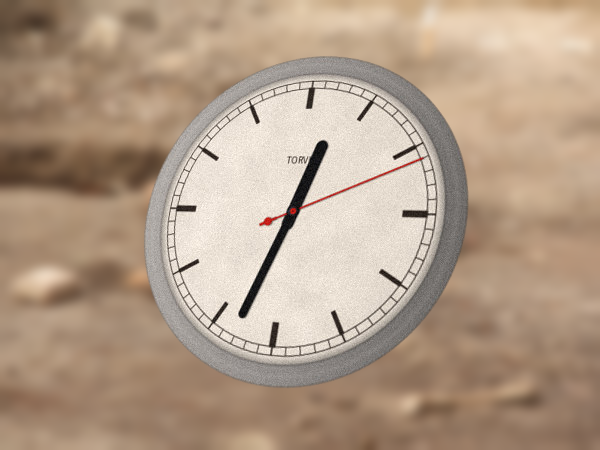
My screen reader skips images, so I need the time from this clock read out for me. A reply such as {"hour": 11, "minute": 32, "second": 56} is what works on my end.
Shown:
{"hour": 12, "minute": 33, "second": 11}
